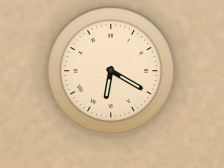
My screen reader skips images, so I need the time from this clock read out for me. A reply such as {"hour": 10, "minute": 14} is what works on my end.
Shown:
{"hour": 6, "minute": 20}
